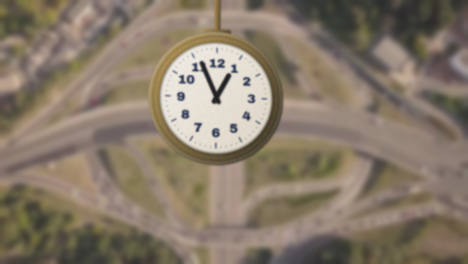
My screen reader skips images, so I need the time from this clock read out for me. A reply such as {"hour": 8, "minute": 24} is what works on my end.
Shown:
{"hour": 12, "minute": 56}
